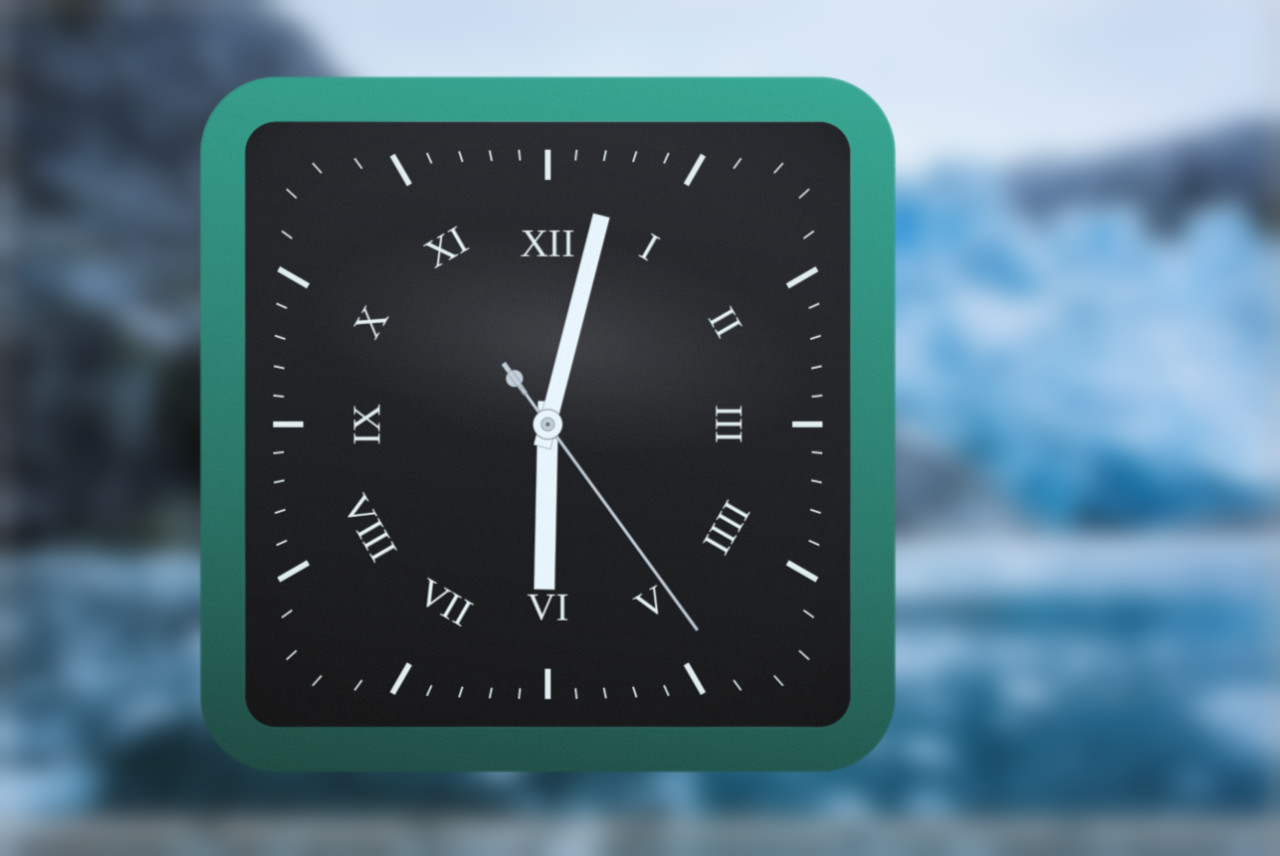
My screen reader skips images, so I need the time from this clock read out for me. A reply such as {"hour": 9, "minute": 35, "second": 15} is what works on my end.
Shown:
{"hour": 6, "minute": 2, "second": 24}
